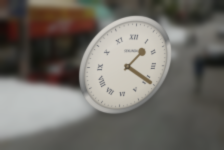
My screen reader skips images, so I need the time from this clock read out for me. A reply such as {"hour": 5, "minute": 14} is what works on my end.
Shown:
{"hour": 1, "minute": 20}
